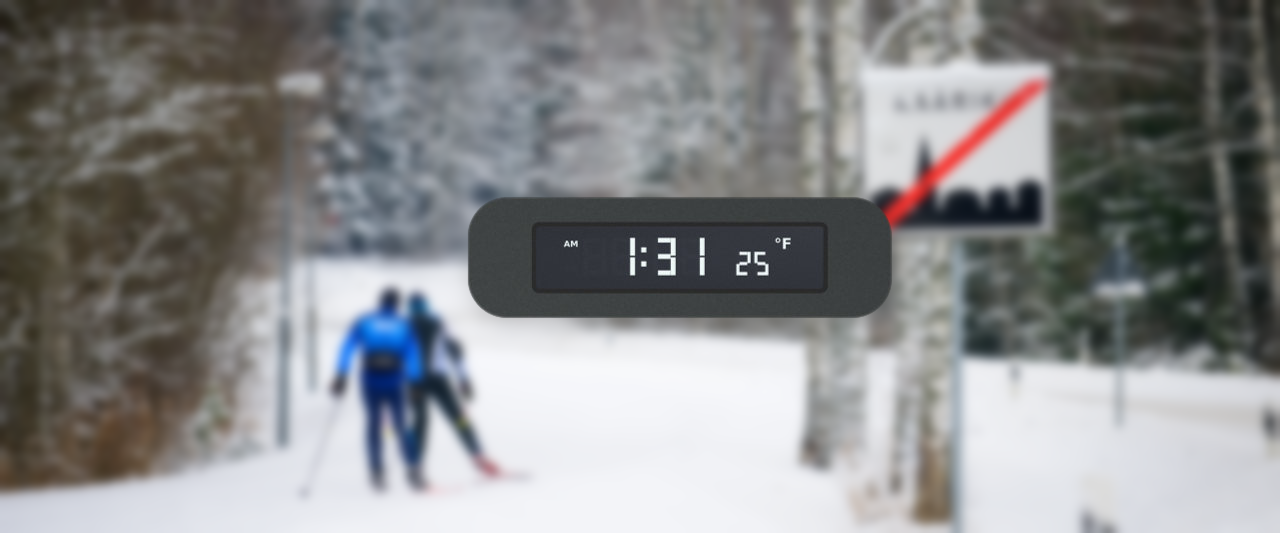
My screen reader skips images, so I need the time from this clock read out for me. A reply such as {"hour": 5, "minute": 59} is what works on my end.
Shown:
{"hour": 1, "minute": 31}
